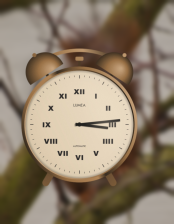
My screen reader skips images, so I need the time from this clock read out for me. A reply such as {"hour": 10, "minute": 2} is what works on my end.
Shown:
{"hour": 3, "minute": 14}
